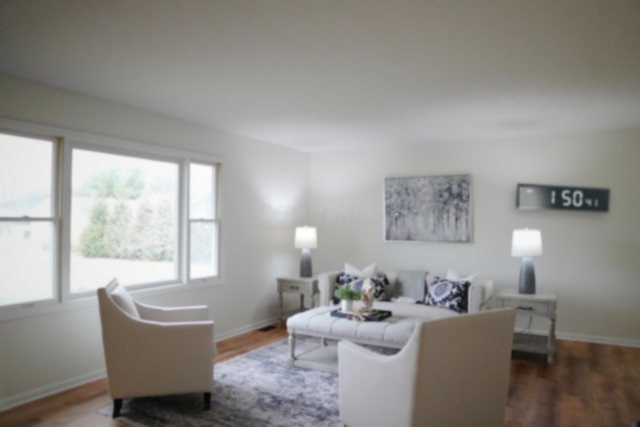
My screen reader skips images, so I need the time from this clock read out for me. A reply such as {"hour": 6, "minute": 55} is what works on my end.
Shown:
{"hour": 1, "minute": 50}
